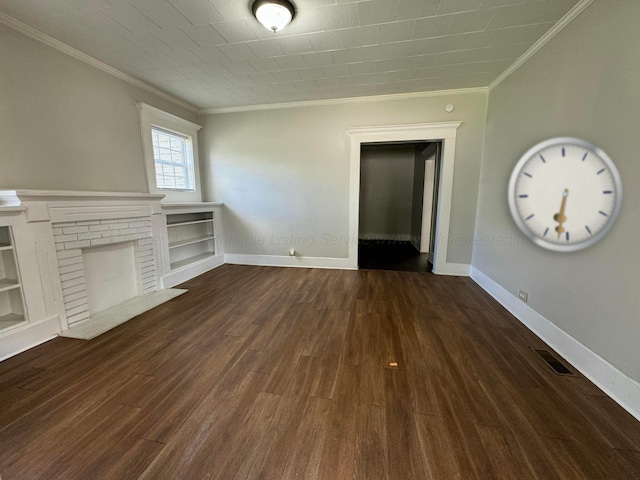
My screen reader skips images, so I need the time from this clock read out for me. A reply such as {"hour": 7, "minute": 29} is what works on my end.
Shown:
{"hour": 6, "minute": 32}
